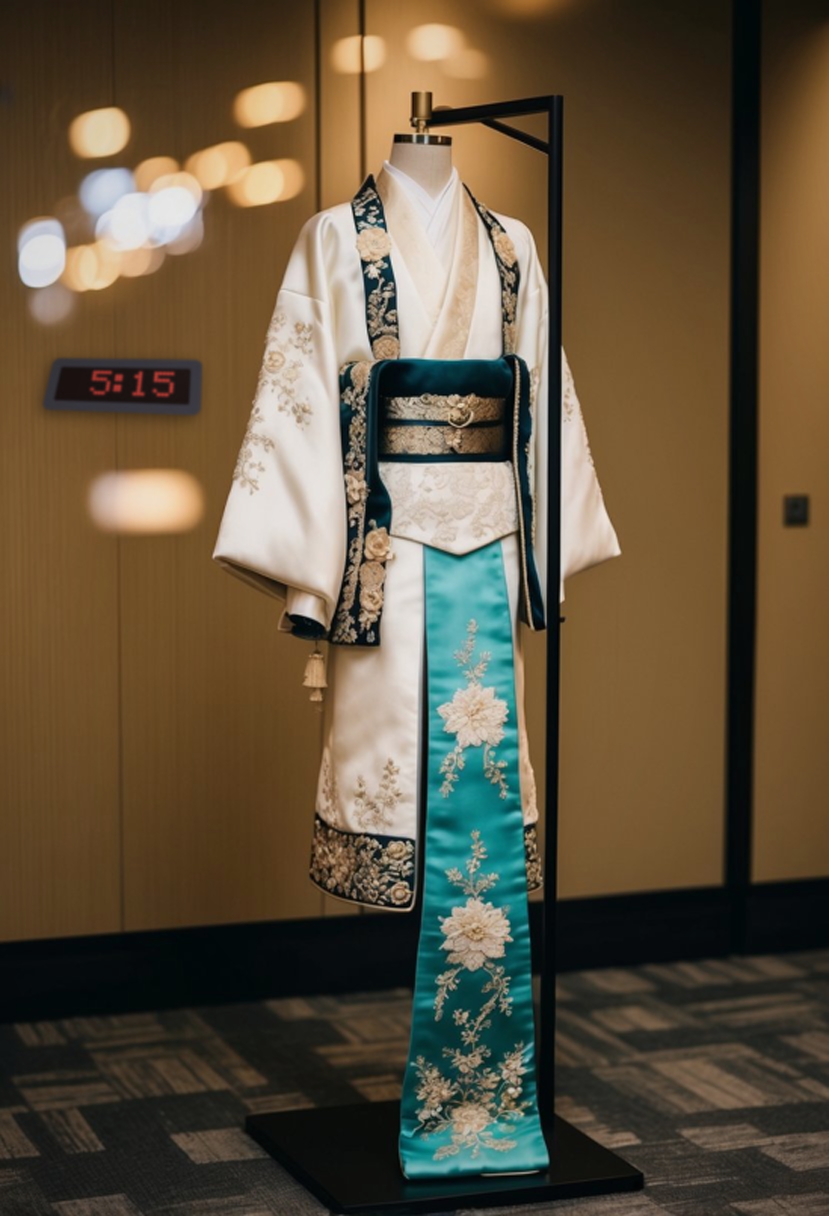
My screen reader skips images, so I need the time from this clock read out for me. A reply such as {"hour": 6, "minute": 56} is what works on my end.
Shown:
{"hour": 5, "minute": 15}
